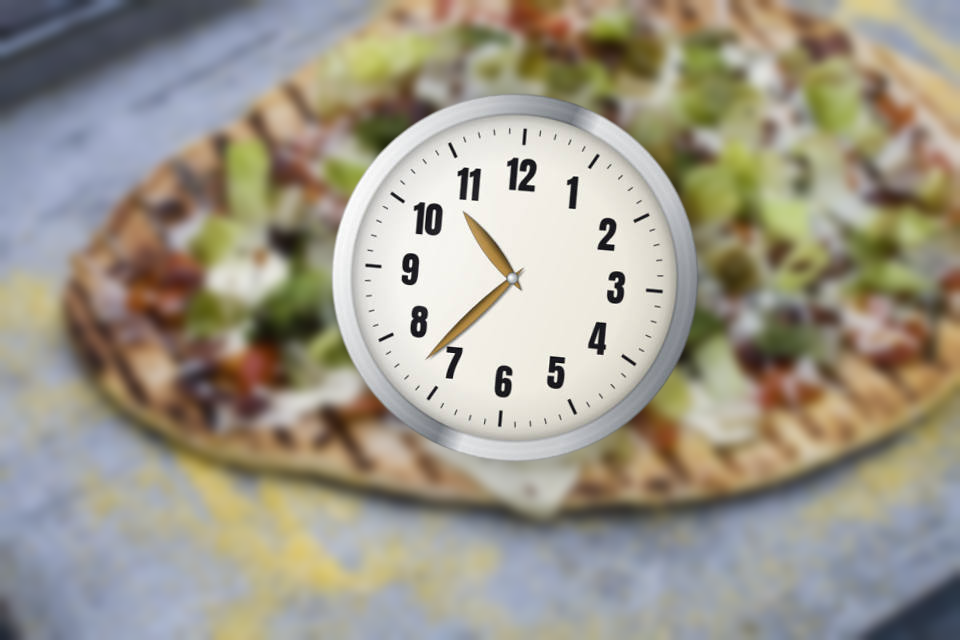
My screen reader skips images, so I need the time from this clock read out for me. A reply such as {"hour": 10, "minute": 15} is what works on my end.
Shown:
{"hour": 10, "minute": 37}
